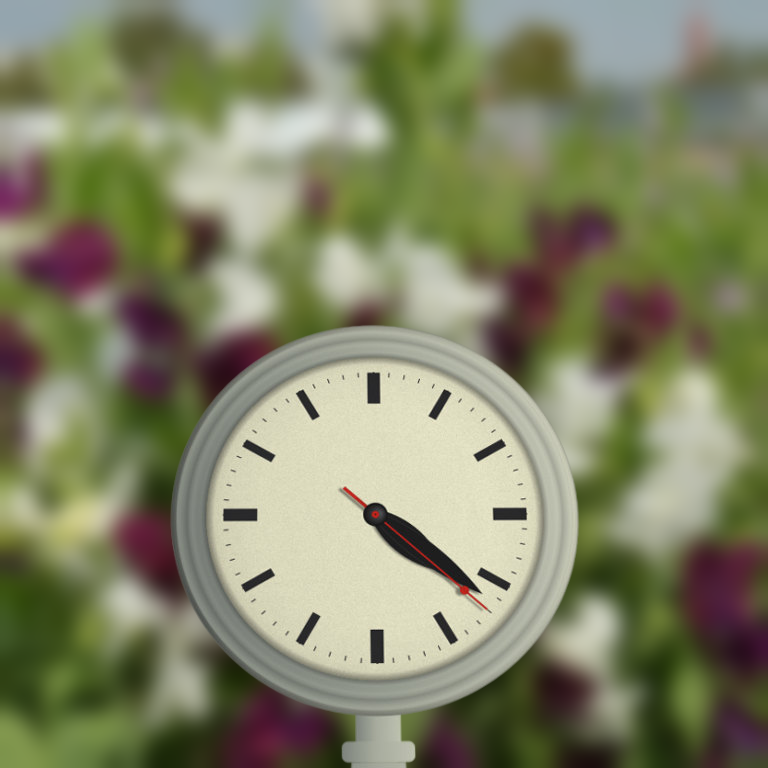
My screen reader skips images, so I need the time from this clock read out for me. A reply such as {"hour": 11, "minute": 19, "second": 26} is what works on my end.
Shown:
{"hour": 4, "minute": 21, "second": 22}
